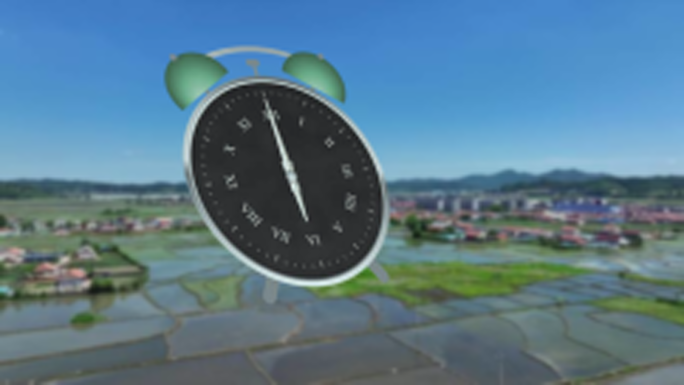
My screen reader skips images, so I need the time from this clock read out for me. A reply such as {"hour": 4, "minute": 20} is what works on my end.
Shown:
{"hour": 6, "minute": 0}
